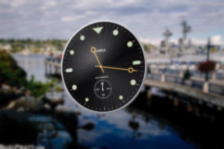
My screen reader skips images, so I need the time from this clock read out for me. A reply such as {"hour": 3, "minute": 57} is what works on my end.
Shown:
{"hour": 11, "minute": 17}
